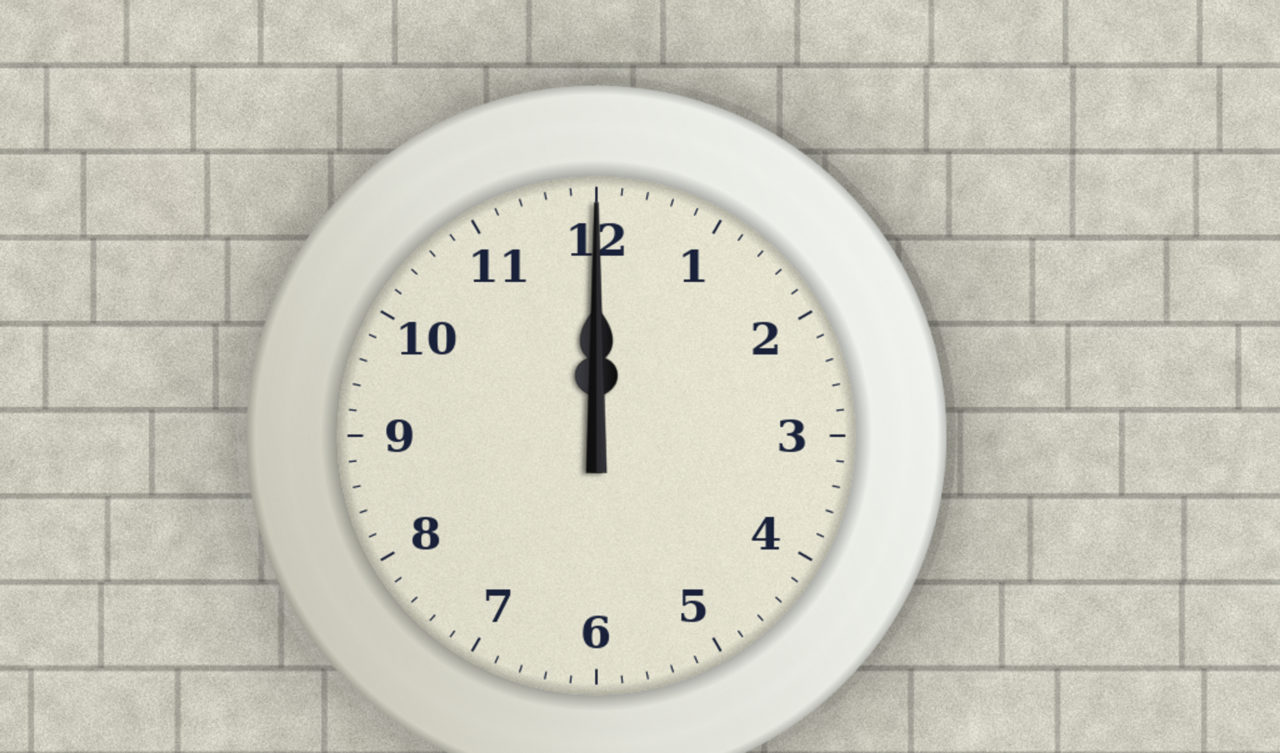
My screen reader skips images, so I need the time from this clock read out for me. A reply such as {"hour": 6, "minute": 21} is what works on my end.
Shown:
{"hour": 12, "minute": 0}
